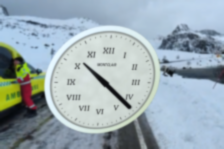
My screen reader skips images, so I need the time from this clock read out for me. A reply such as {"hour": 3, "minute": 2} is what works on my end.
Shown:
{"hour": 10, "minute": 22}
